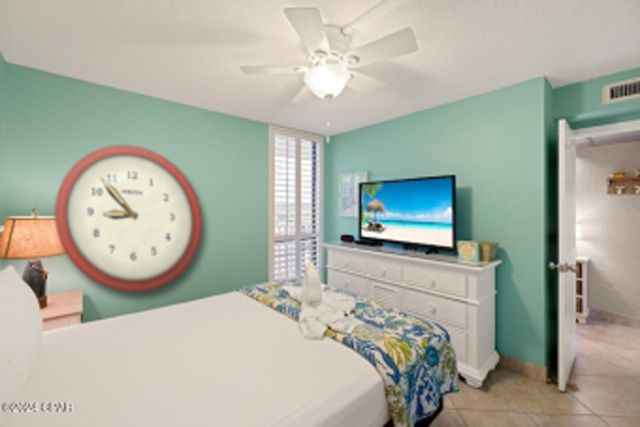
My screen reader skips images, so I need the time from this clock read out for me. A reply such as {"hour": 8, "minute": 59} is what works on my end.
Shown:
{"hour": 8, "minute": 53}
